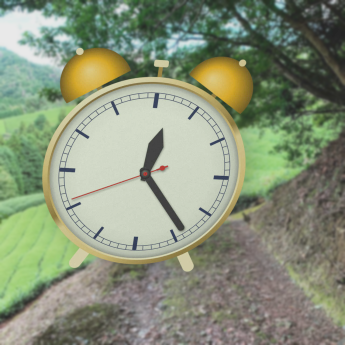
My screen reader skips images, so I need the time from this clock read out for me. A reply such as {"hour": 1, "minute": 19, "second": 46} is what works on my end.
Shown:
{"hour": 12, "minute": 23, "second": 41}
